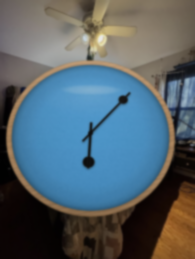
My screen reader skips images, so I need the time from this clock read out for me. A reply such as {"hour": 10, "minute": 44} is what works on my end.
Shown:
{"hour": 6, "minute": 7}
